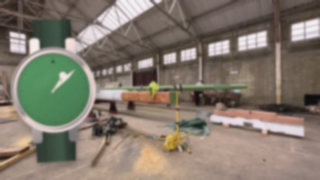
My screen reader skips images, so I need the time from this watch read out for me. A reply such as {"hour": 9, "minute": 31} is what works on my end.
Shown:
{"hour": 1, "minute": 8}
